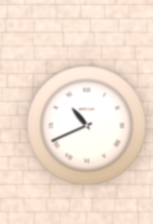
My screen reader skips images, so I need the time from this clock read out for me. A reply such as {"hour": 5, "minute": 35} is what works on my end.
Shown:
{"hour": 10, "minute": 41}
